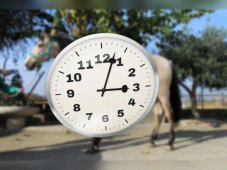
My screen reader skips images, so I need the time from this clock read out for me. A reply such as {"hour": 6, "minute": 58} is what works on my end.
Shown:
{"hour": 3, "minute": 3}
